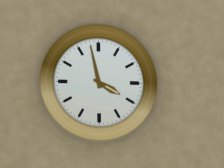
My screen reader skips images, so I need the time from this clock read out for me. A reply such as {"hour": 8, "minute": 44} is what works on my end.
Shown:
{"hour": 3, "minute": 58}
